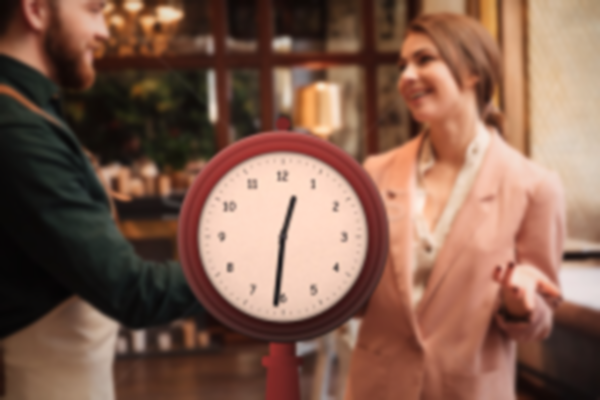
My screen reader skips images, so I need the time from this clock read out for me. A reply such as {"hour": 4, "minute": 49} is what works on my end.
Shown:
{"hour": 12, "minute": 31}
